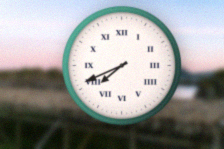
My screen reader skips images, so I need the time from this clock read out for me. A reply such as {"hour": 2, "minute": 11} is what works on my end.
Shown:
{"hour": 7, "minute": 41}
